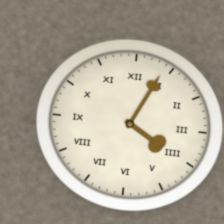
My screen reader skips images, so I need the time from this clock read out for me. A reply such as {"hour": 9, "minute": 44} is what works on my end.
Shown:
{"hour": 4, "minute": 4}
